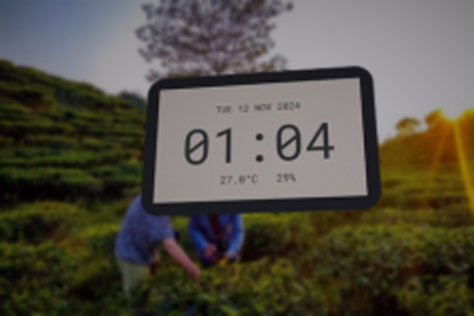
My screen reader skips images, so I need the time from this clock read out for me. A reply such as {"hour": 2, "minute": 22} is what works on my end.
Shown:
{"hour": 1, "minute": 4}
